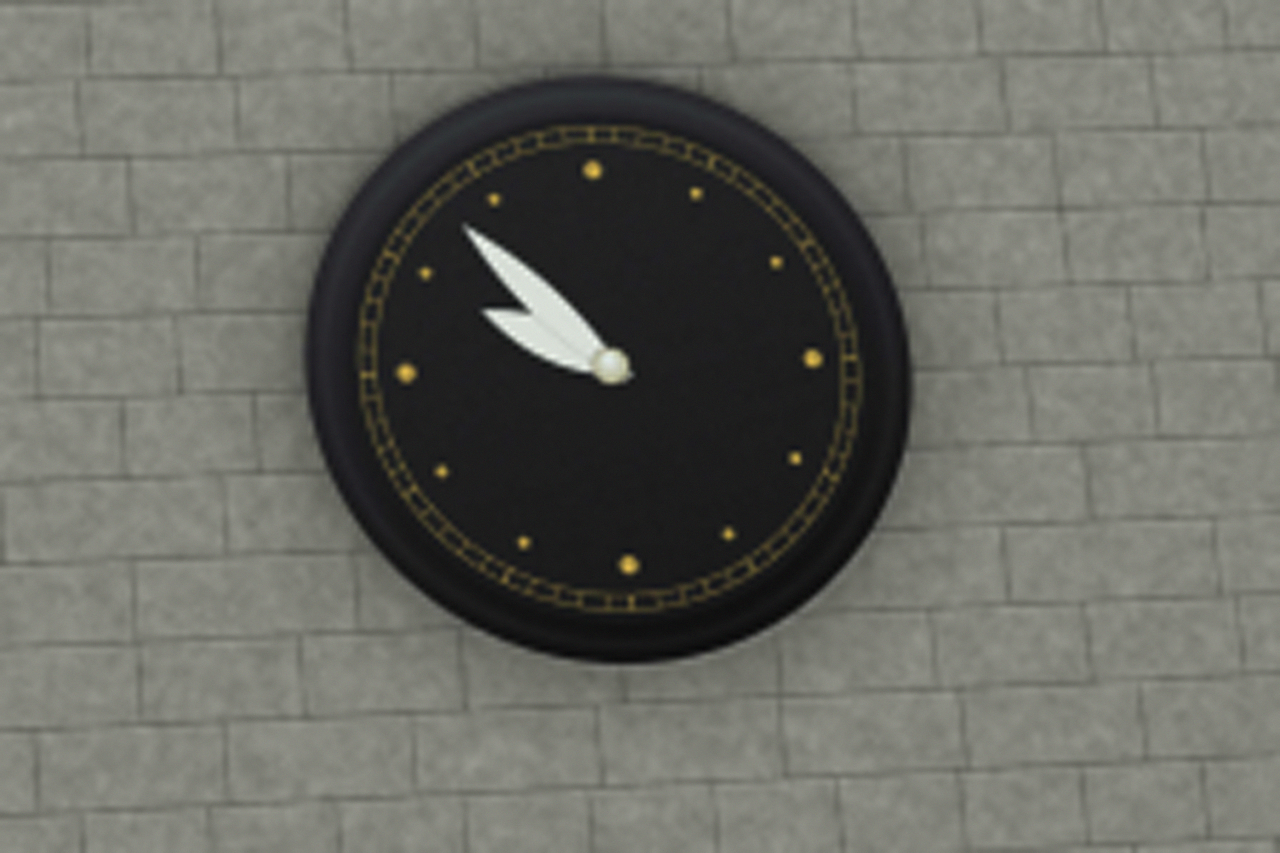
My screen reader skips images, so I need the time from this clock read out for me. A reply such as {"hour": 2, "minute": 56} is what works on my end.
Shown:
{"hour": 9, "minute": 53}
